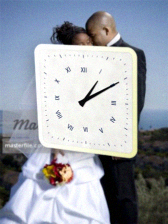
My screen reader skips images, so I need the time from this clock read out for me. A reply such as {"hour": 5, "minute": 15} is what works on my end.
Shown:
{"hour": 1, "minute": 10}
